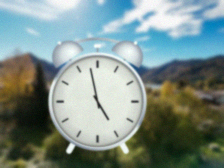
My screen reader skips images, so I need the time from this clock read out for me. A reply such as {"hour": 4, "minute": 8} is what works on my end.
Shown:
{"hour": 4, "minute": 58}
